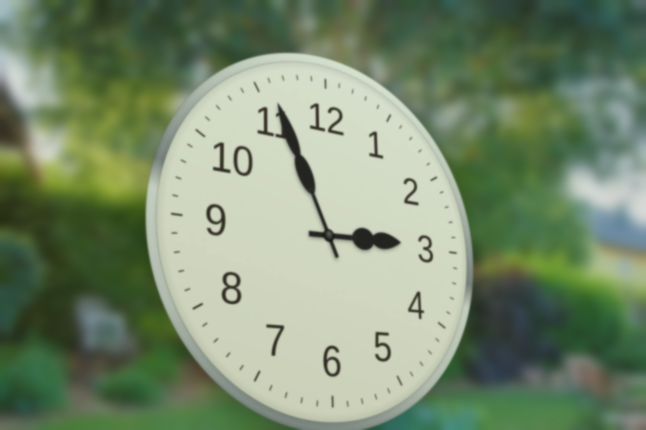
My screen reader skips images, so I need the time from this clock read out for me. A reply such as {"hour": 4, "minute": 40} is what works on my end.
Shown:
{"hour": 2, "minute": 56}
